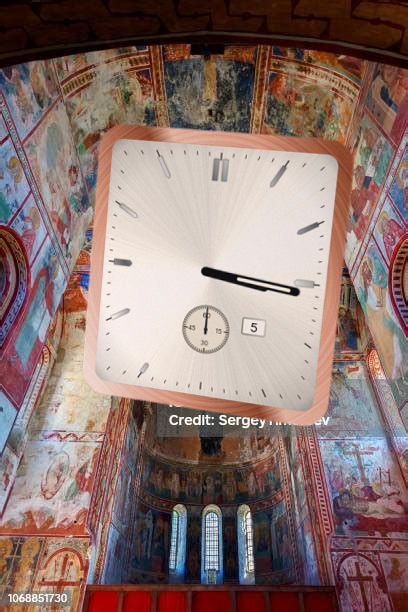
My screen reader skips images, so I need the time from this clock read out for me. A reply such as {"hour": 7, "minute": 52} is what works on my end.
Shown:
{"hour": 3, "minute": 16}
